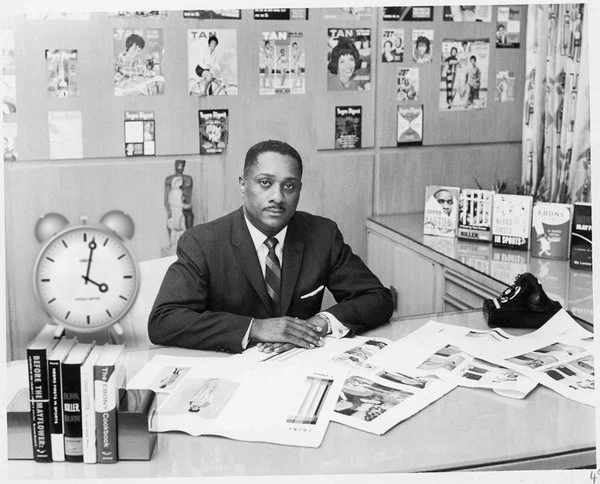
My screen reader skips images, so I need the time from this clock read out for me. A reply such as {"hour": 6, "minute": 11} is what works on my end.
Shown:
{"hour": 4, "minute": 2}
